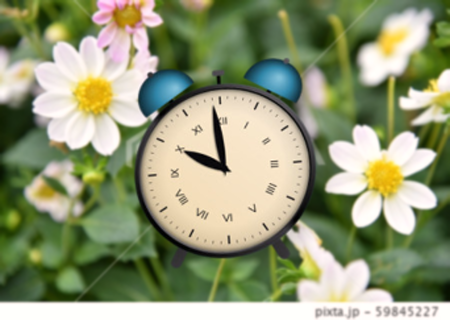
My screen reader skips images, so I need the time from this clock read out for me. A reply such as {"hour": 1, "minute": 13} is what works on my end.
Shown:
{"hour": 9, "minute": 59}
